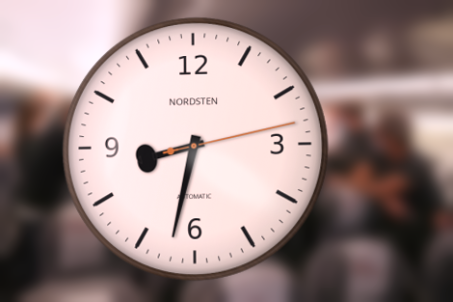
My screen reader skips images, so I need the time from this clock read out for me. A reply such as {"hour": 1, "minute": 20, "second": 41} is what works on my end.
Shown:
{"hour": 8, "minute": 32, "second": 13}
